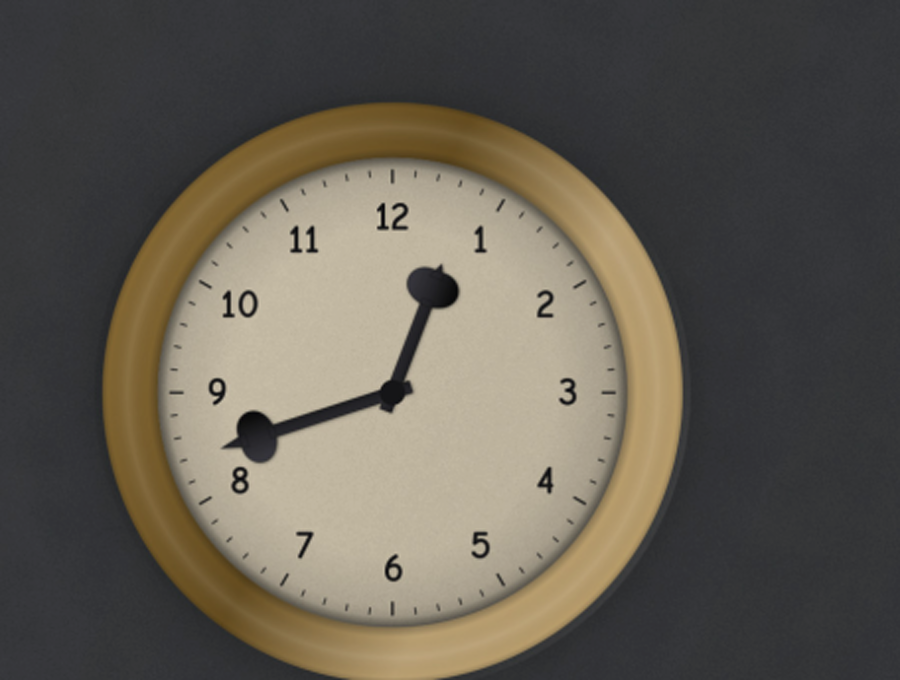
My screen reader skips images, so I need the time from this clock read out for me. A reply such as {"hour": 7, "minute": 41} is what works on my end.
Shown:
{"hour": 12, "minute": 42}
